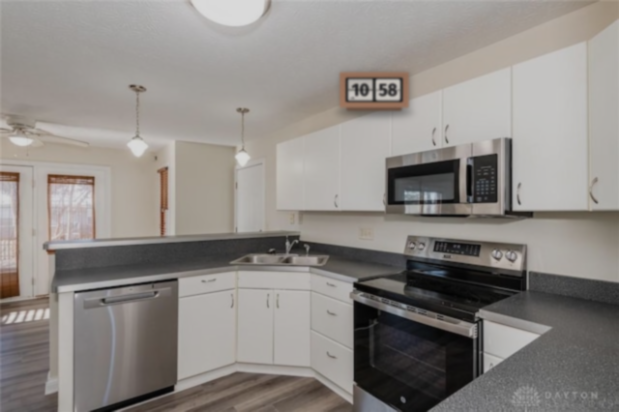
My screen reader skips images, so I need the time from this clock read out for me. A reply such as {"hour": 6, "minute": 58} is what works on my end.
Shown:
{"hour": 10, "minute": 58}
